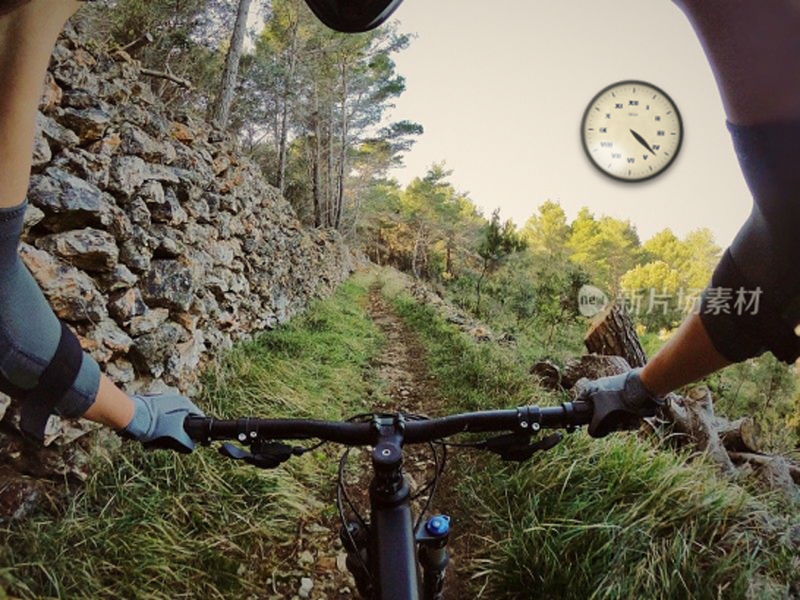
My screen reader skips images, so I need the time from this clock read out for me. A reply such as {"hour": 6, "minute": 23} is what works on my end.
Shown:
{"hour": 4, "minute": 22}
